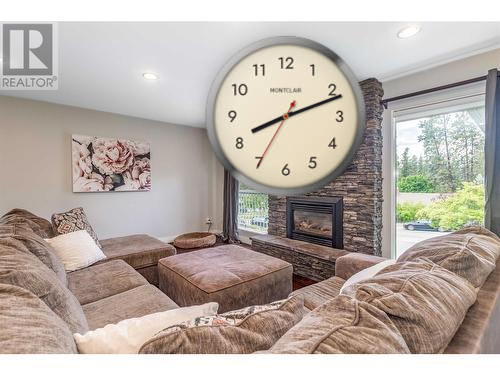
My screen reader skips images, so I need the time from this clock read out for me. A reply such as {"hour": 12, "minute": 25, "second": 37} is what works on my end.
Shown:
{"hour": 8, "minute": 11, "second": 35}
